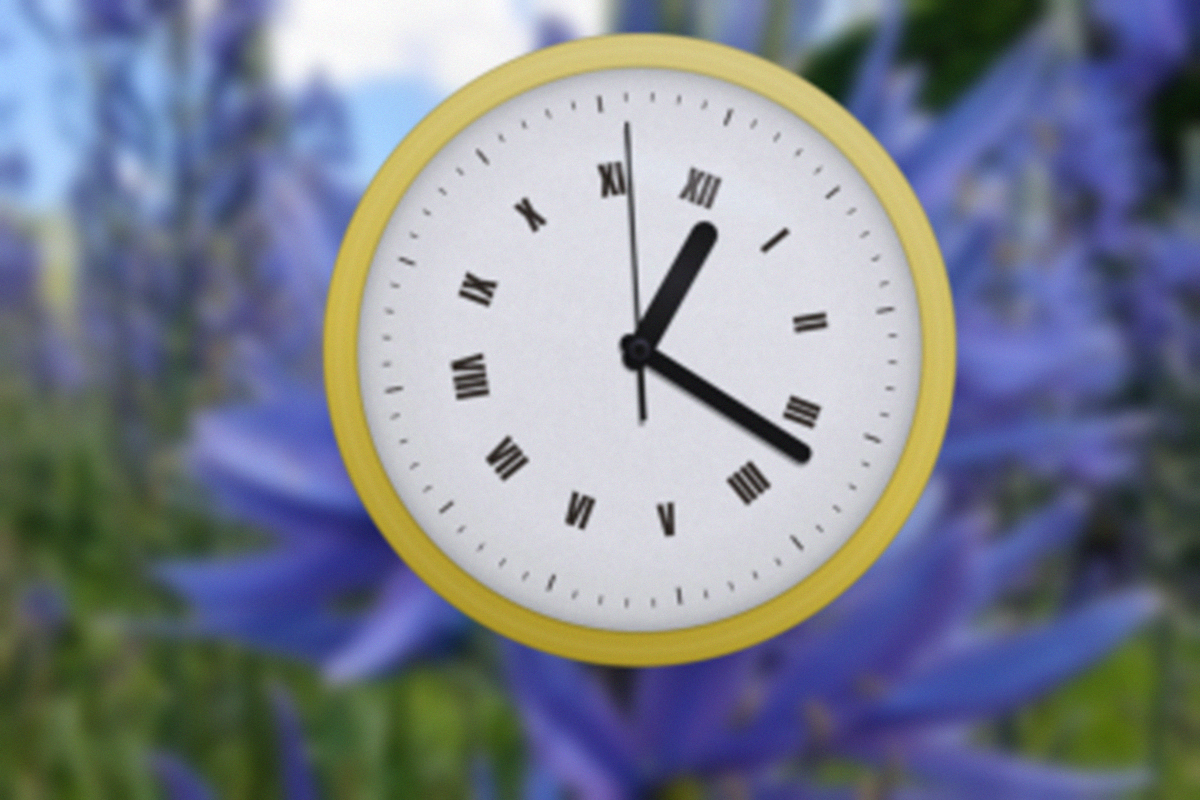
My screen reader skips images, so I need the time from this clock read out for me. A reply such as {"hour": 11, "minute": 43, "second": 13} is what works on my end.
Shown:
{"hour": 12, "minute": 16, "second": 56}
